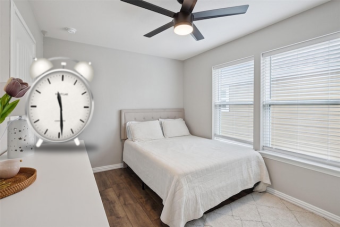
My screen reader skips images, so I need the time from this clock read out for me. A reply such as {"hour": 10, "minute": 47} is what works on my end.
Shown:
{"hour": 11, "minute": 29}
